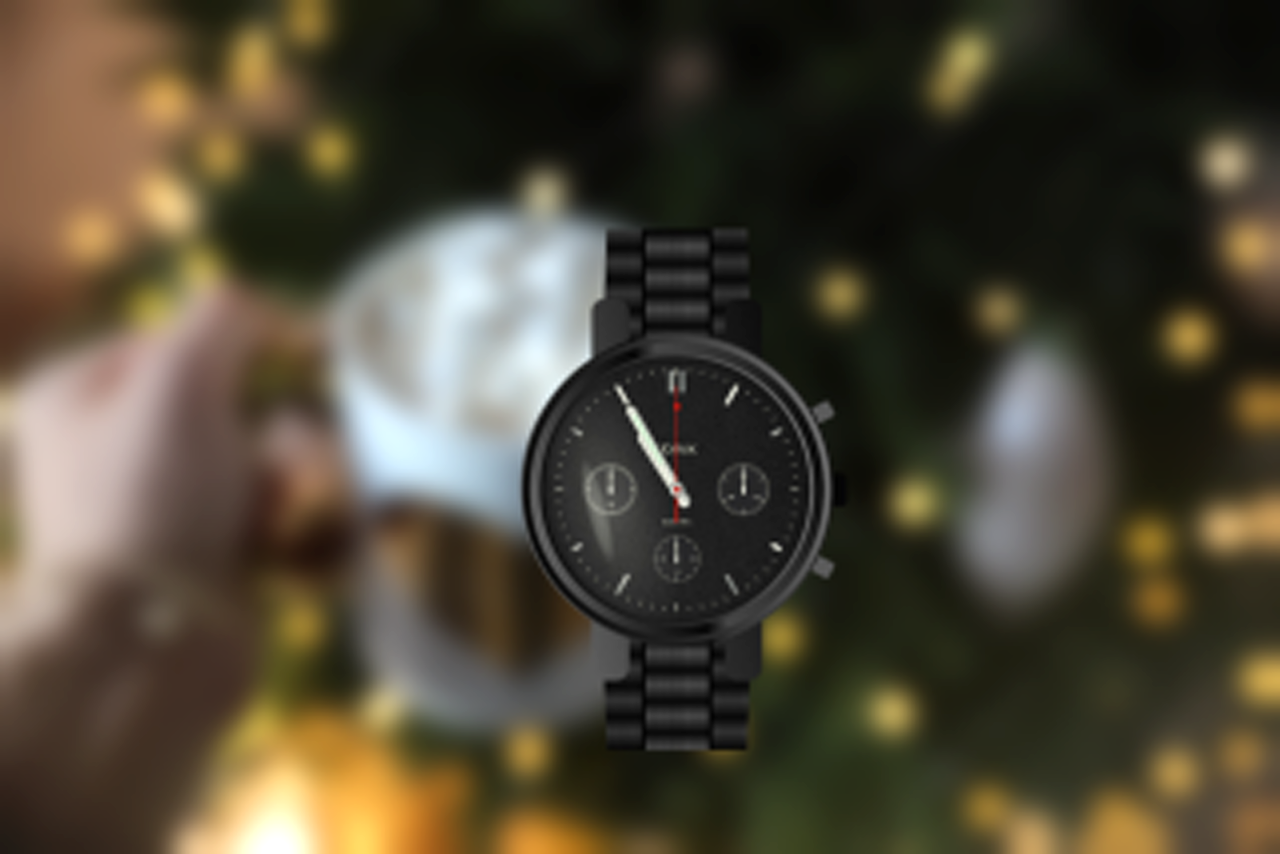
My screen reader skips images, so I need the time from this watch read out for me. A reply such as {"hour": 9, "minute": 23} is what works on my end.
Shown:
{"hour": 10, "minute": 55}
